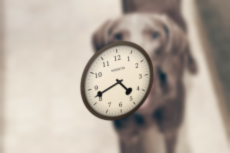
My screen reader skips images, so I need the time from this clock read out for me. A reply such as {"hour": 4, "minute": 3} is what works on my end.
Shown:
{"hour": 4, "minute": 42}
